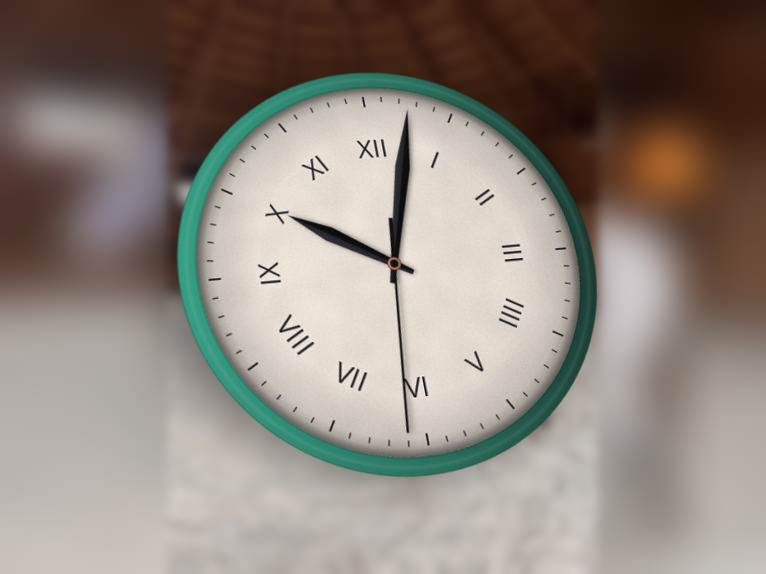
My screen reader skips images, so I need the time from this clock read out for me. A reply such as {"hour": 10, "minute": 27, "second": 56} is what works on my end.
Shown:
{"hour": 10, "minute": 2, "second": 31}
